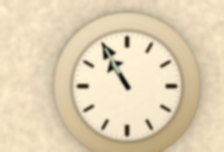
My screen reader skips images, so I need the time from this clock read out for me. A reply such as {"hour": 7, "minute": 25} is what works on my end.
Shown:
{"hour": 10, "minute": 55}
